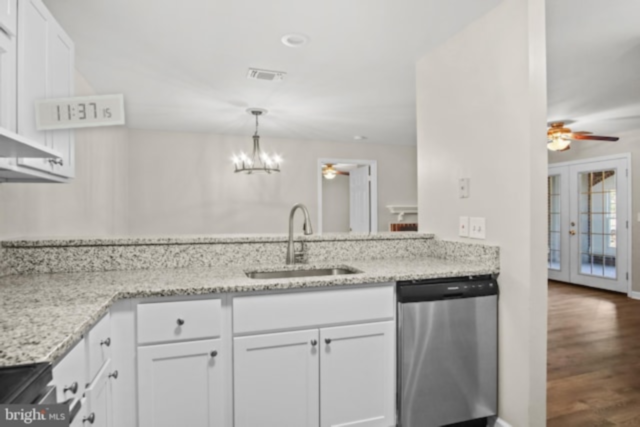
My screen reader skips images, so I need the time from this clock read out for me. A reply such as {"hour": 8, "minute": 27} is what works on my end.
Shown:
{"hour": 11, "minute": 37}
